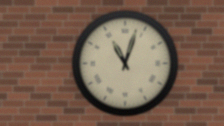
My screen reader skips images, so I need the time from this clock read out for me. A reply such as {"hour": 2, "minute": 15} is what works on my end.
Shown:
{"hour": 11, "minute": 3}
